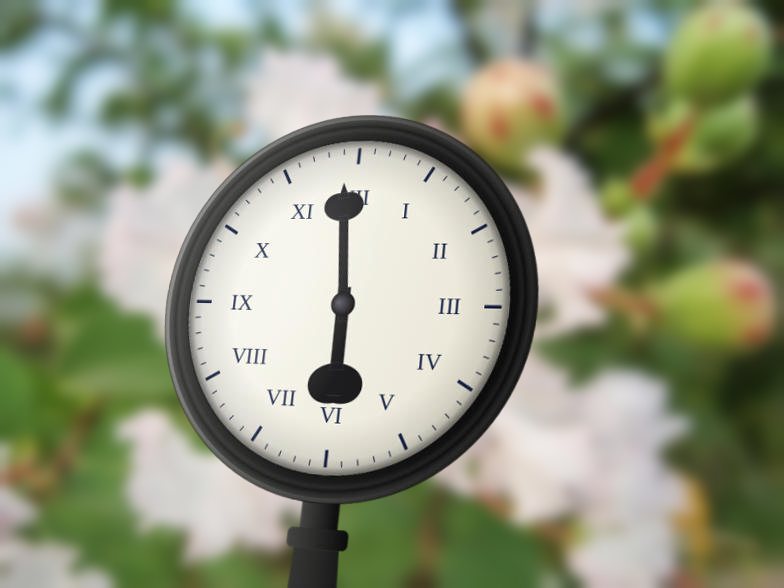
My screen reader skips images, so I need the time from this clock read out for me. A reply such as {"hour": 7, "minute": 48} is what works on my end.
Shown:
{"hour": 5, "minute": 59}
